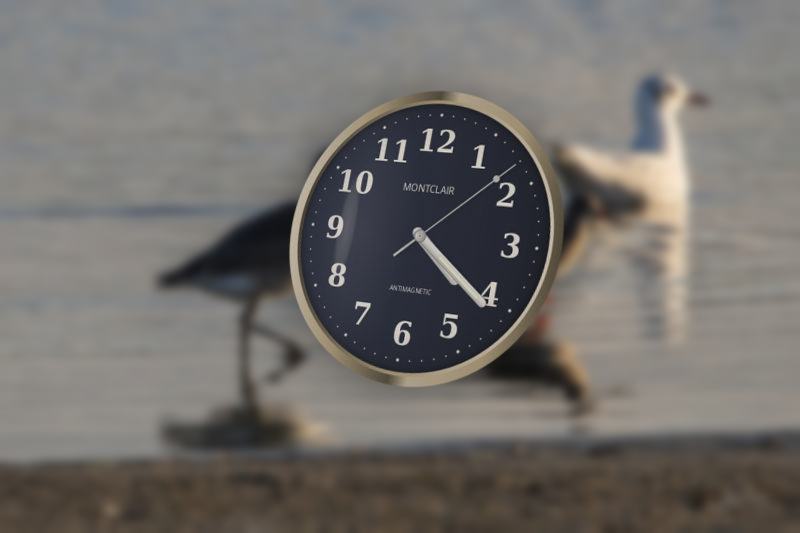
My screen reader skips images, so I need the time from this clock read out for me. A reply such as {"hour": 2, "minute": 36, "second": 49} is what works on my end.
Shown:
{"hour": 4, "minute": 21, "second": 8}
